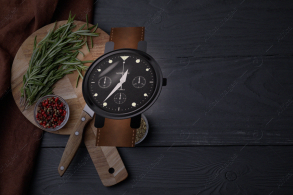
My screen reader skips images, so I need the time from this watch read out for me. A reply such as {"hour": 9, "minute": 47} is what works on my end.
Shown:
{"hour": 12, "minute": 36}
